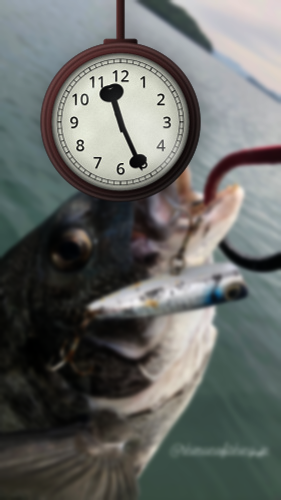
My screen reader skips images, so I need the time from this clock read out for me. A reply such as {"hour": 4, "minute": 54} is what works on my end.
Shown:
{"hour": 11, "minute": 26}
